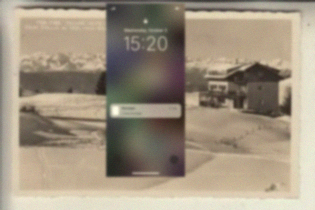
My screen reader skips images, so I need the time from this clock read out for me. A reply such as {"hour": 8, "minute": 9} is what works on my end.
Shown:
{"hour": 15, "minute": 20}
